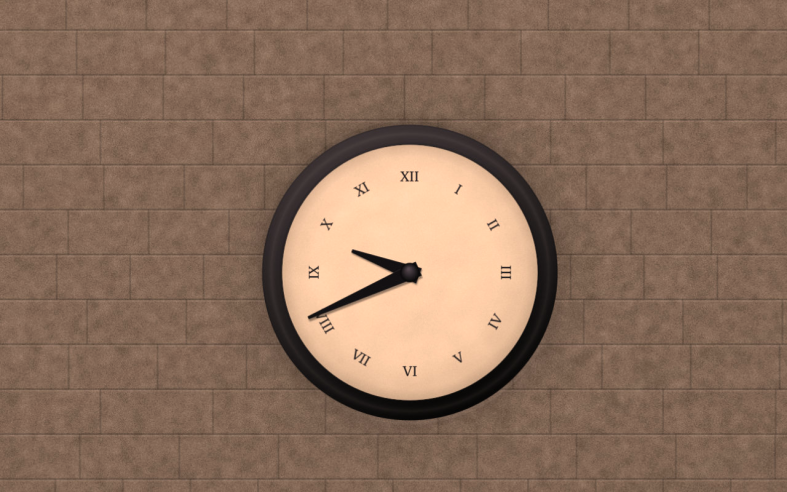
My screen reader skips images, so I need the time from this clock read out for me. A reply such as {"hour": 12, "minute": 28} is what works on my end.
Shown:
{"hour": 9, "minute": 41}
